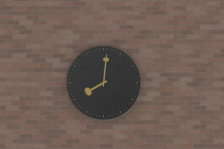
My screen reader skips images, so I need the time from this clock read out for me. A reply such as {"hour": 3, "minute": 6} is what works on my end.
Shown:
{"hour": 8, "minute": 1}
